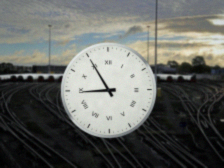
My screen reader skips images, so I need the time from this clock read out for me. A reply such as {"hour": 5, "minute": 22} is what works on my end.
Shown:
{"hour": 8, "minute": 55}
